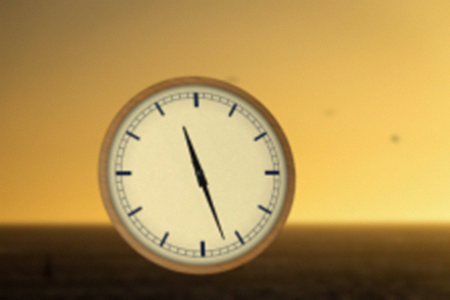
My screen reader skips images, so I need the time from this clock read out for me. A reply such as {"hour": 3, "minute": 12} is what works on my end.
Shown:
{"hour": 11, "minute": 27}
